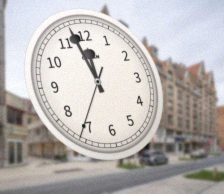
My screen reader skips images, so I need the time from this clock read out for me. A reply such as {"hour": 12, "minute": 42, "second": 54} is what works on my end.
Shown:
{"hour": 11, "minute": 57, "second": 36}
